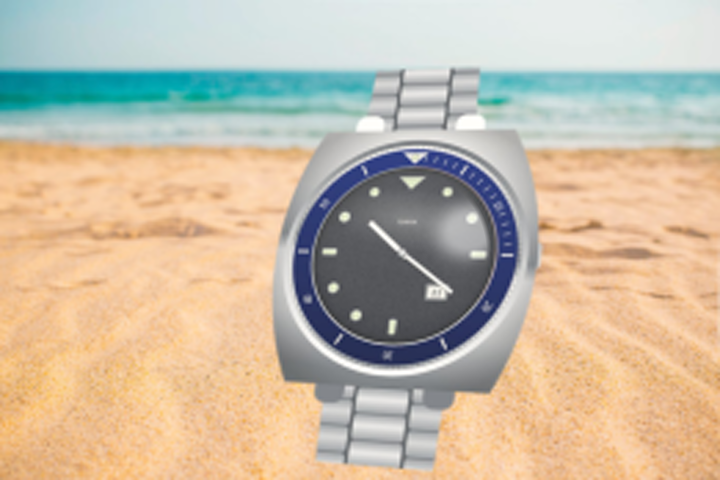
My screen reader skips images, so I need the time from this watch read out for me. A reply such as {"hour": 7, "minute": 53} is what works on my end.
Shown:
{"hour": 10, "minute": 21}
